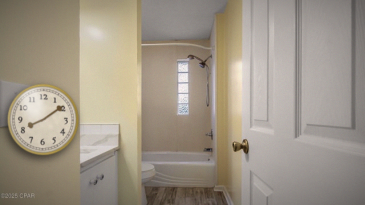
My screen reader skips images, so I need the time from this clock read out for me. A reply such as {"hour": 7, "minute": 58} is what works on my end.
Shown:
{"hour": 8, "minute": 9}
